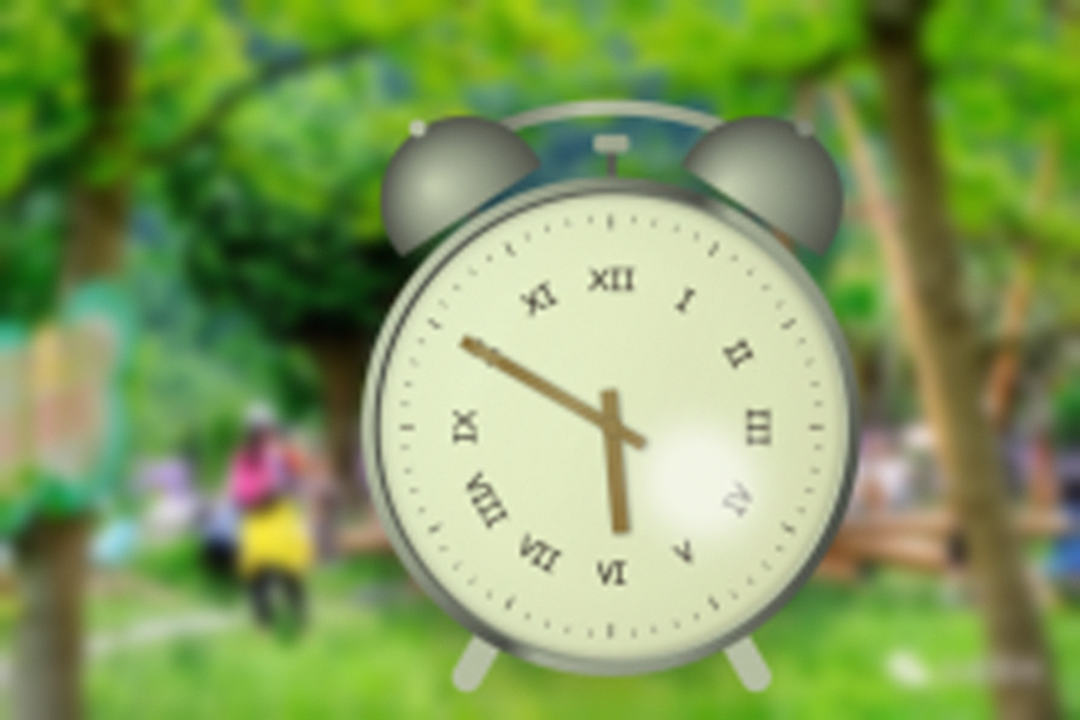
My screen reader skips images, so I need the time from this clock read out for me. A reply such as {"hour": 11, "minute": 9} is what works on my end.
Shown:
{"hour": 5, "minute": 50}
